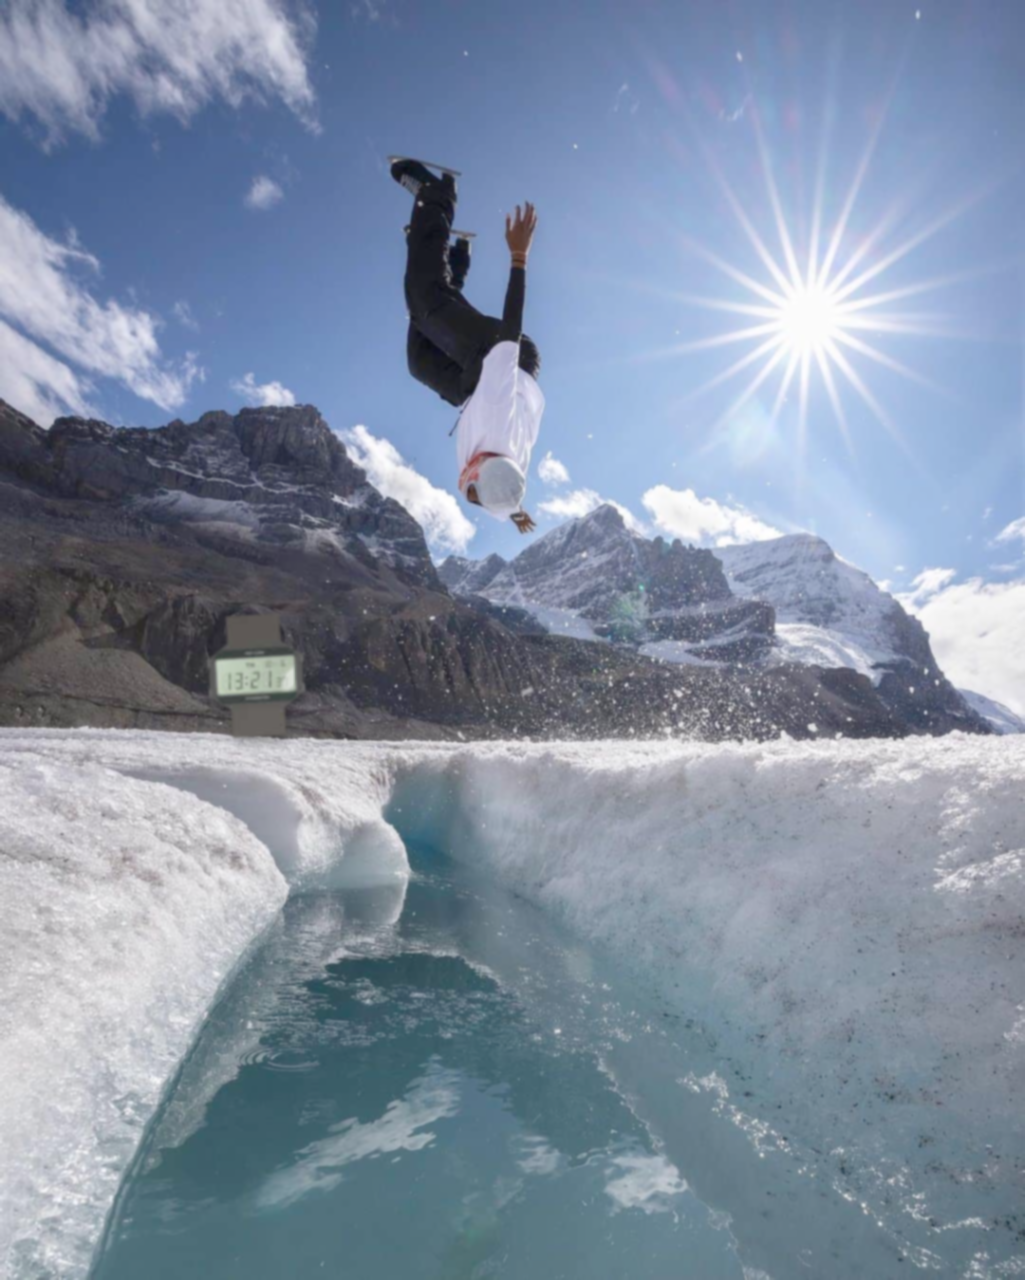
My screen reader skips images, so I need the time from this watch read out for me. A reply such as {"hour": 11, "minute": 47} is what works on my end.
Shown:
{"hour": 13, "minute": 21}
